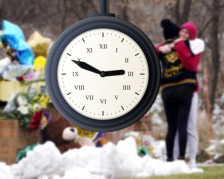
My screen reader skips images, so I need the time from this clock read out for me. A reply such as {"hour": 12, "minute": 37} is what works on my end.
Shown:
{"hour": 2, "minute": 49}
